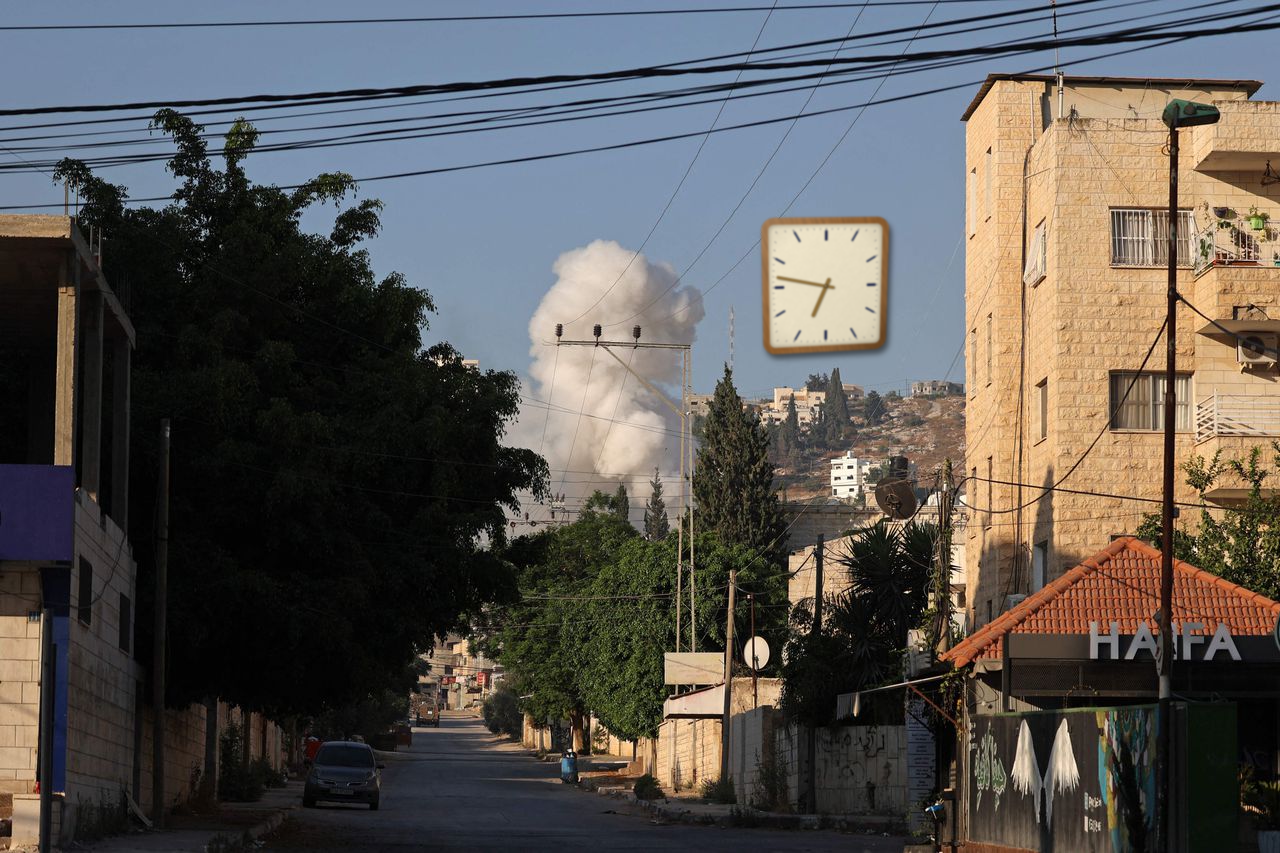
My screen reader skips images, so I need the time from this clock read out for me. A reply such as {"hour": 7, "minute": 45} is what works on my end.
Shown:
{"hour": 6, "minute": 47}
